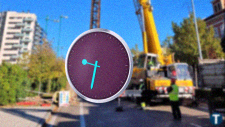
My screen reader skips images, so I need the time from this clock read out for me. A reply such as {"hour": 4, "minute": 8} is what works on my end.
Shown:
{"hour": 9, "minute": 32}
